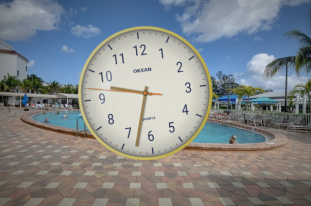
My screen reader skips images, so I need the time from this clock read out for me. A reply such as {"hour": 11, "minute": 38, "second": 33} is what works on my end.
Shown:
{"hour": 9, "minute": 32, "second": 47}
